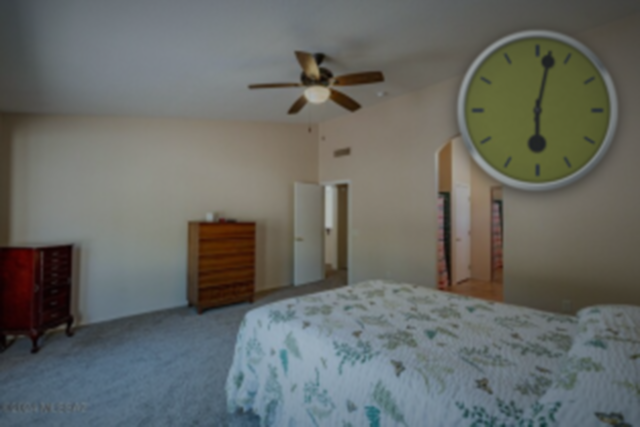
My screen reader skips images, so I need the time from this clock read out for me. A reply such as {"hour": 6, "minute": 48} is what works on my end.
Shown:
{"hour": 6, "minute": 2}
